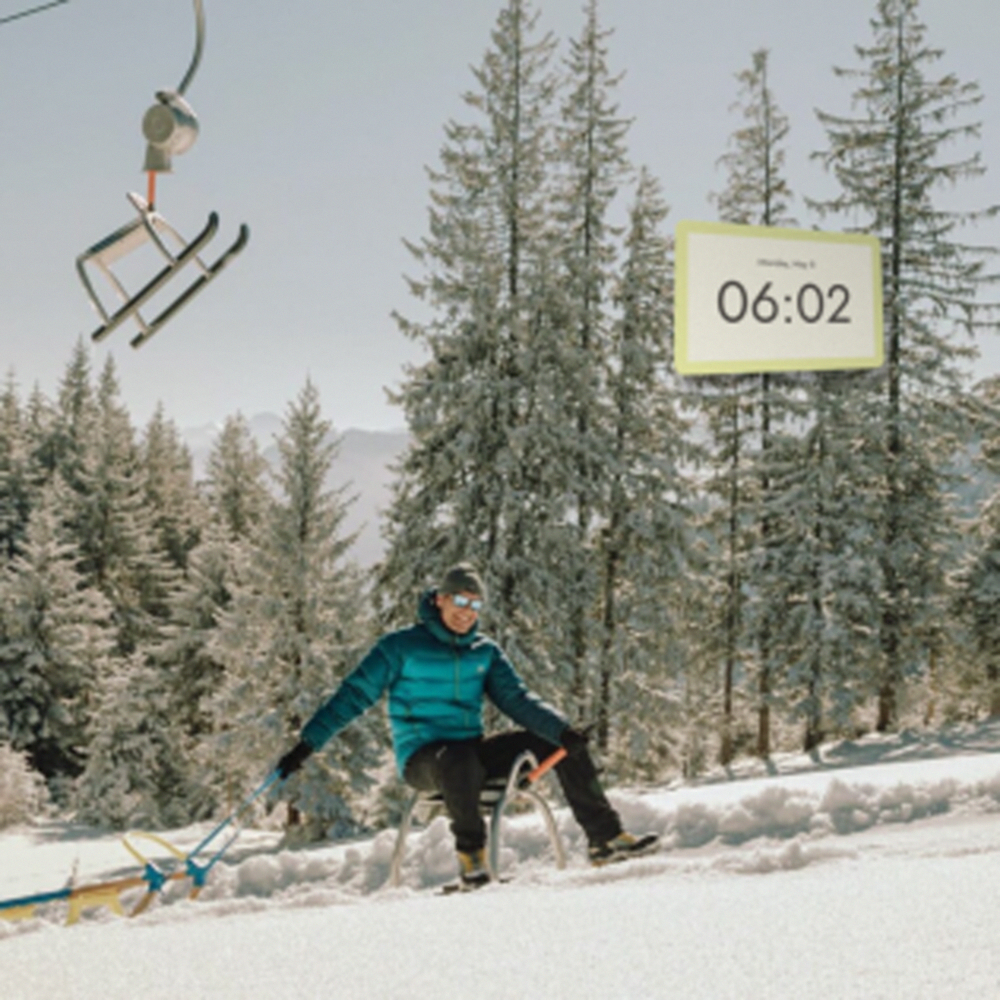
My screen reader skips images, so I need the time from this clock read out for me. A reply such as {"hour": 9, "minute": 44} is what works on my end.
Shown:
{"hour": 6, "minute": 2}
